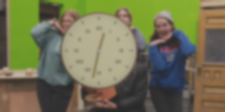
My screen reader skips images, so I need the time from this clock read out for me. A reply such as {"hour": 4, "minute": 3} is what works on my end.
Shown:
{"hour": 12, "minute": 32}
